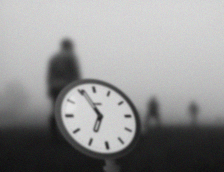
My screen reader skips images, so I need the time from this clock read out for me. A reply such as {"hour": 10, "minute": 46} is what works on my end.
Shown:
{"hour": 6, "minute": 56}
